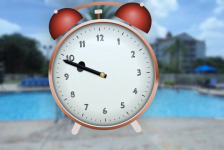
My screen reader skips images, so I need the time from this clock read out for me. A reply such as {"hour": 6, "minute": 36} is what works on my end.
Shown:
{"hour": 9, "minute": 49}
